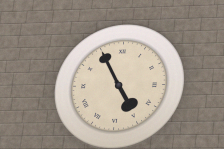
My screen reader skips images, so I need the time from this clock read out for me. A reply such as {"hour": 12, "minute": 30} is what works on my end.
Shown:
{"hour": 4, "minute": 55}
